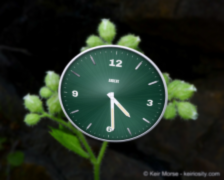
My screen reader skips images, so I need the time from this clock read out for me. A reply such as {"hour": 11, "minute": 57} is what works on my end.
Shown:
{"hour": 4, "minute": 29}
